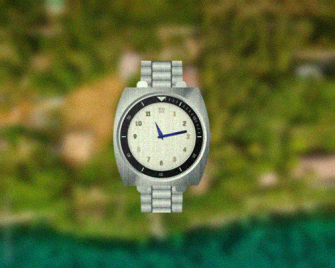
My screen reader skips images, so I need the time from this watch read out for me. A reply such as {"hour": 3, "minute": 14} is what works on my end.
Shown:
{"hour": 11, "minute": 13}
